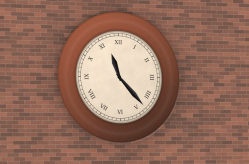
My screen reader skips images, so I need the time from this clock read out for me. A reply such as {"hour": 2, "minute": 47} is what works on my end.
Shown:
{"hour": 11, "minute": 23}
